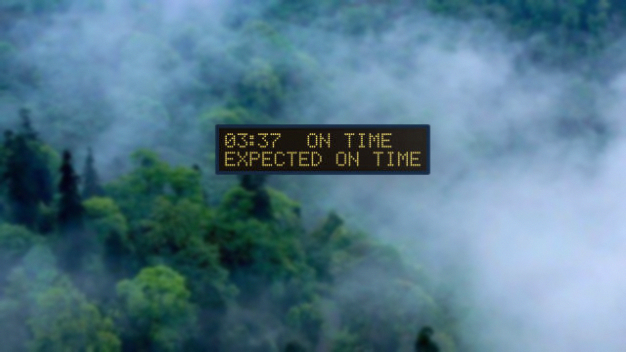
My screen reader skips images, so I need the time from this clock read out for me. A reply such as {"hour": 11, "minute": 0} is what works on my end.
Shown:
{"hour": 3, "minute": 37}
